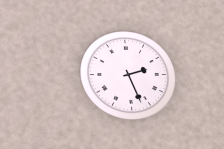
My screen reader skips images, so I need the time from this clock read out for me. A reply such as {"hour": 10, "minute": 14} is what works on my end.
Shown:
{"hour": 2, "minute": 27}
